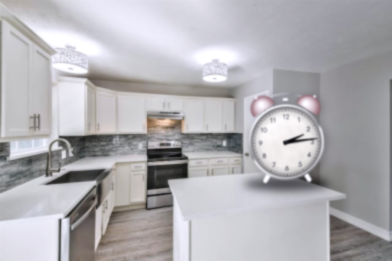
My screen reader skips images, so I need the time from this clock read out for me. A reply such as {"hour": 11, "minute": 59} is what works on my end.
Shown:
{"hour": 2, "minute": 14}
